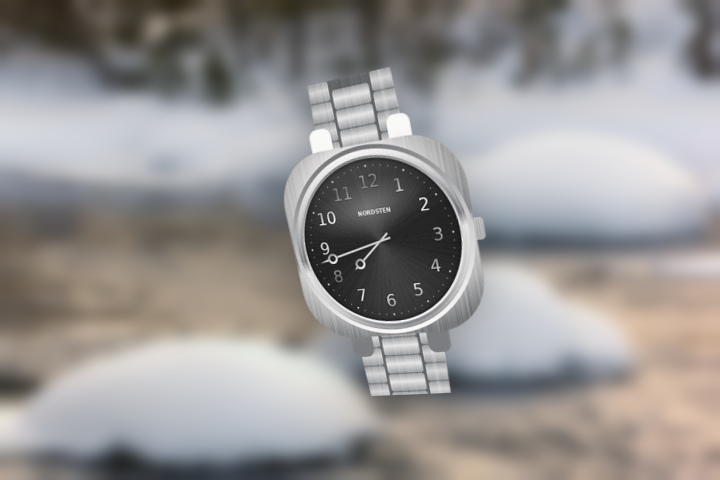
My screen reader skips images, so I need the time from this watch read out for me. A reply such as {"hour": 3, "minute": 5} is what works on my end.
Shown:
{"hour": 7, "minute": 43}
